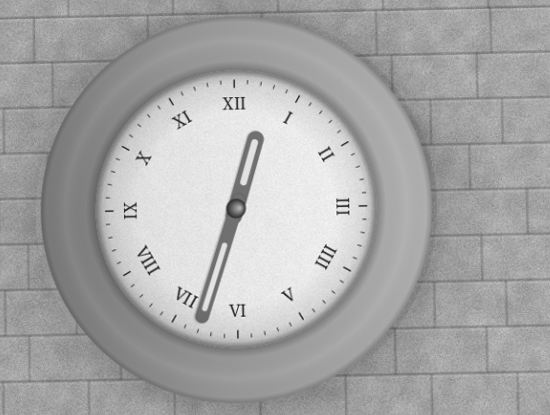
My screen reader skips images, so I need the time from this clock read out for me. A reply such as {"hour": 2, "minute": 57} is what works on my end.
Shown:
{"hour": 12, "minute": 33}
